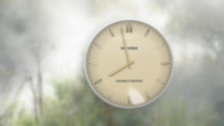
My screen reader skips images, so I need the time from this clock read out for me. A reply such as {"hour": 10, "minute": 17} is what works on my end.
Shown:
{"hour": 7, "minute": 58}
